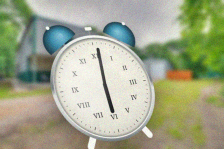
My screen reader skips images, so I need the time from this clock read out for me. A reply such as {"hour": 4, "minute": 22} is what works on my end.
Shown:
{"hour": 6, "minute": 1}
